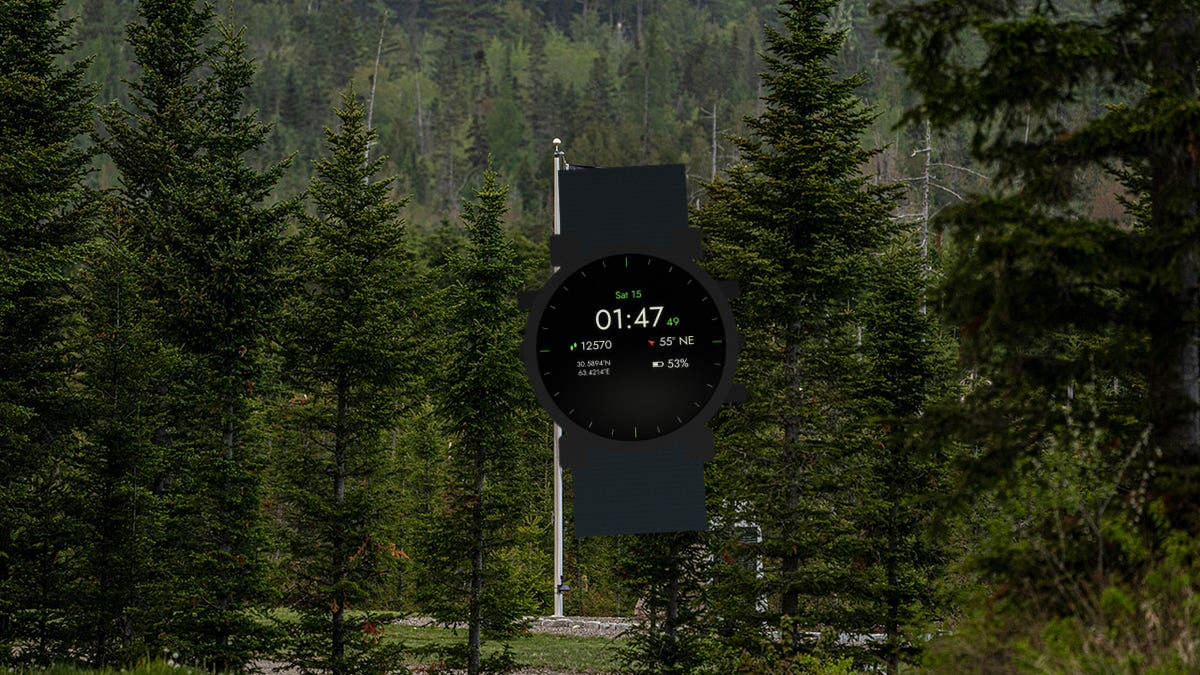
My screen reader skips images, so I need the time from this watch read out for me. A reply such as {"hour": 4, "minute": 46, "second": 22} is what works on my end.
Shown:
{"hour": 1, "minute": 47, "second": 49}
